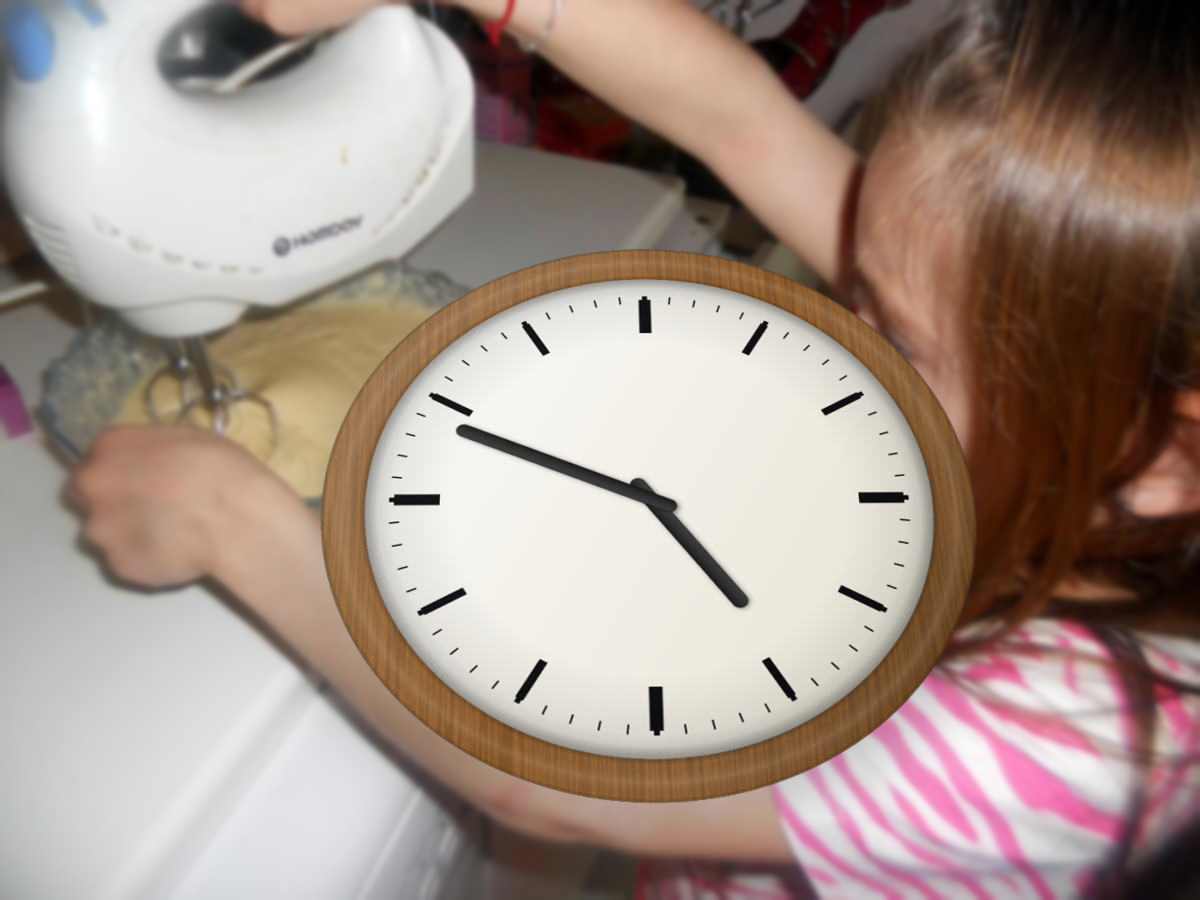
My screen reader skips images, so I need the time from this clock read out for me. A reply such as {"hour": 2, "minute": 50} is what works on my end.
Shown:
{"hour": 4, "minute": 49}
